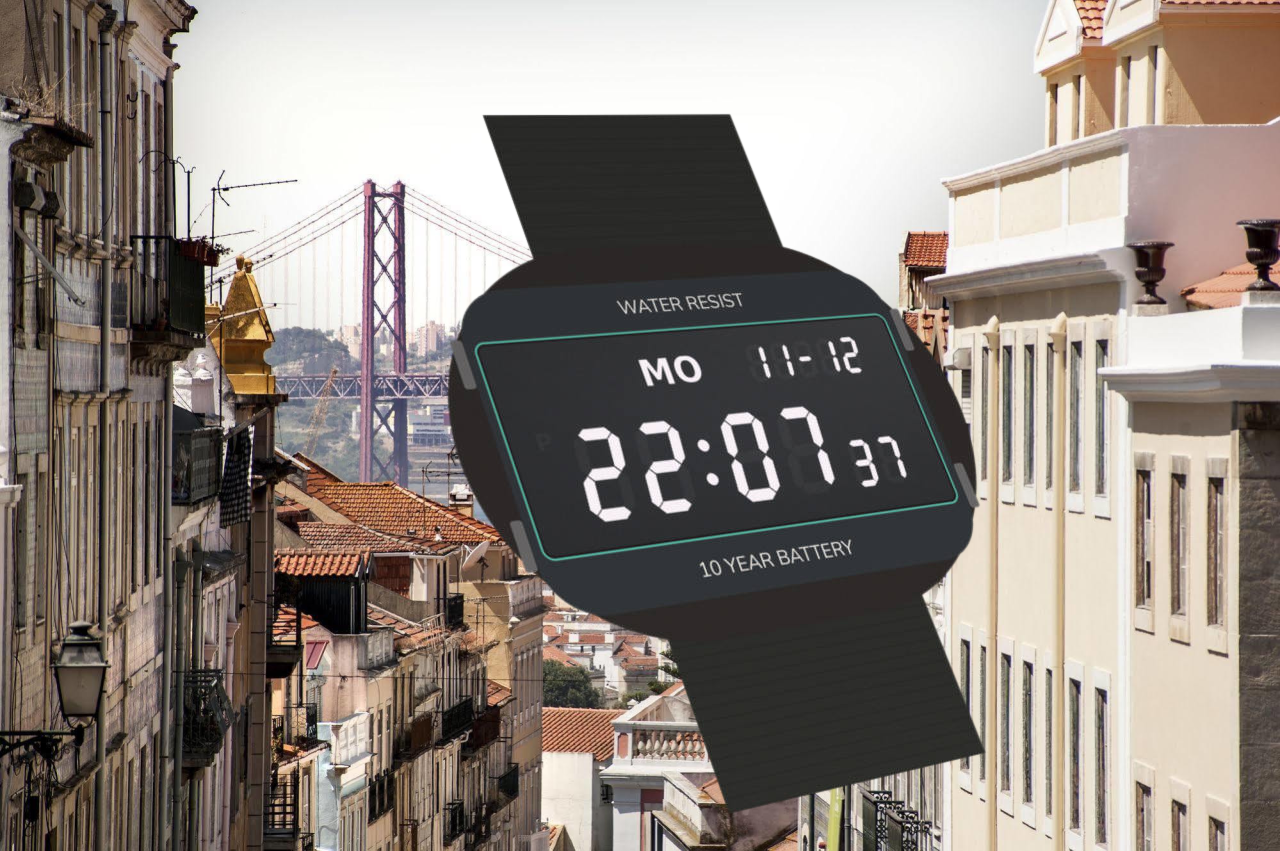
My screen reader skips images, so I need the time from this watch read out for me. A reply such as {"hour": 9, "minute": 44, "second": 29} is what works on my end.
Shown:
{"hour": 22, "minute": 7, "second": 37}
